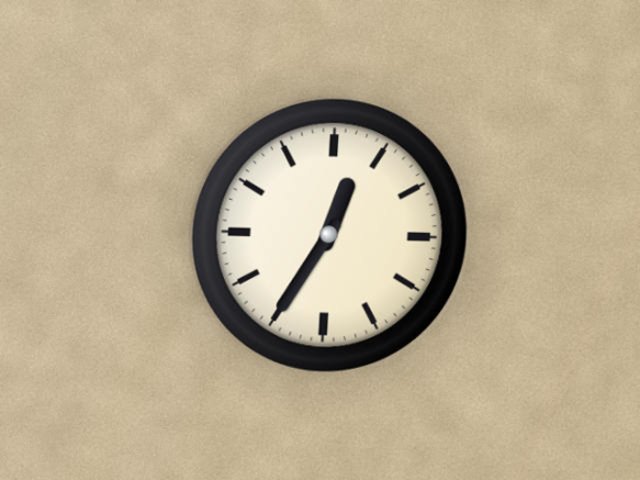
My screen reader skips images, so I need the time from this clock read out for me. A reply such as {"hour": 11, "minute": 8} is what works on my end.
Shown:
{"hour": 12, "minute": 35}
